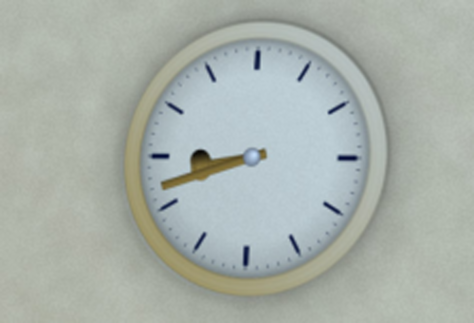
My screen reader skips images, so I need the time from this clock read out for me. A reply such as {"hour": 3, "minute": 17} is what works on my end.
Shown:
{"hour": 8, "minute": 42}
